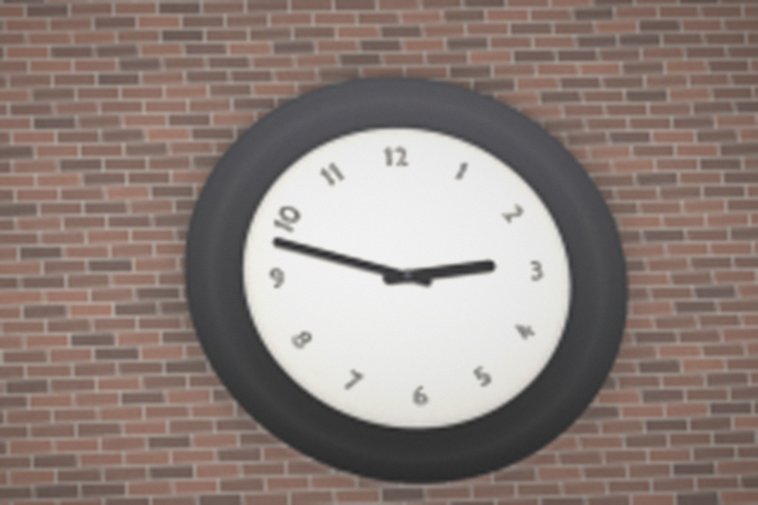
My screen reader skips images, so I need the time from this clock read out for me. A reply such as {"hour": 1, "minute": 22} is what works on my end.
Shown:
{"hour": 2, "minute": 48}
